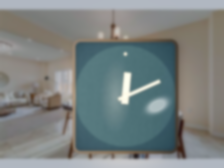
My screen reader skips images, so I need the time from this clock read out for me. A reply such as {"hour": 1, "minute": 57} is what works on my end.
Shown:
{"hour": 12, "minute": 11}
